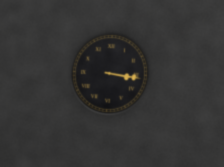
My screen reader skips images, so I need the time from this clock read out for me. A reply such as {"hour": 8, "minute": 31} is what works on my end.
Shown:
{"hour": 3, "minute": 16}
